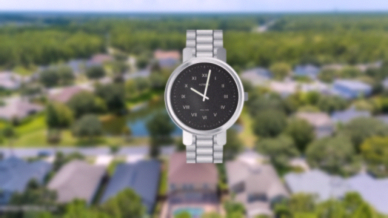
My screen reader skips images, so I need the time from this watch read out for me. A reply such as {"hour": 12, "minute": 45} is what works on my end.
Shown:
{"hour": 10, "minute": 2}
